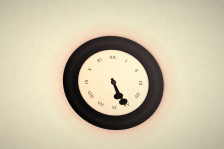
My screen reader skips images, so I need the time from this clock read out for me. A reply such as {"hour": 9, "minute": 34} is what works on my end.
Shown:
{"hour": 5, "minute": 26}
